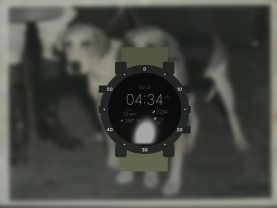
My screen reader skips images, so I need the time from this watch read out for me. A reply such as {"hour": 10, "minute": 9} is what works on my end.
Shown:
{"hour": 4, "minute": 34}
